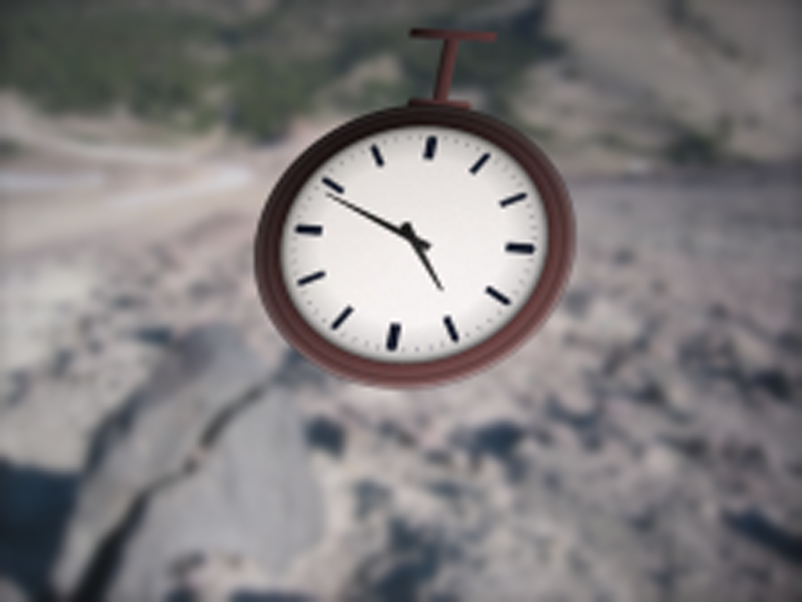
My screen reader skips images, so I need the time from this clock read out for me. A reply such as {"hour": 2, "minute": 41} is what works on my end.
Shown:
{"hour": 4, "minute": 49}
